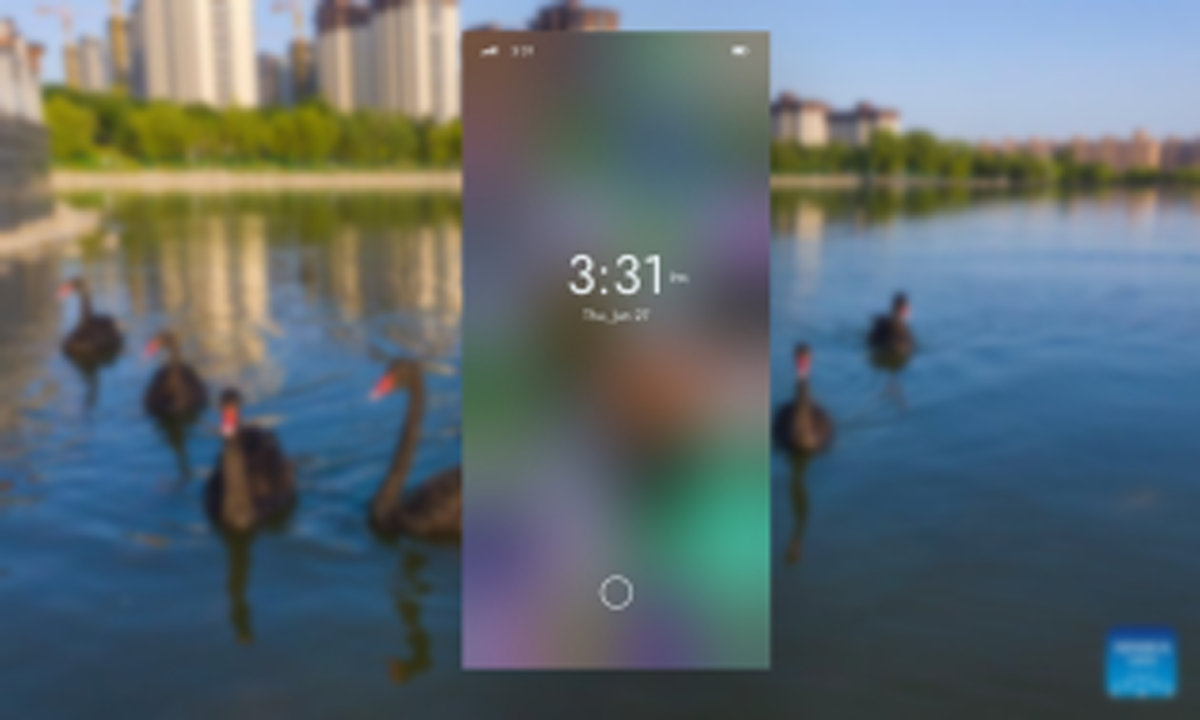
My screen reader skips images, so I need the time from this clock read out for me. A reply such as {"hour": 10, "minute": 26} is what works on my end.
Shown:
{"hour": 3, "minute": 31}
